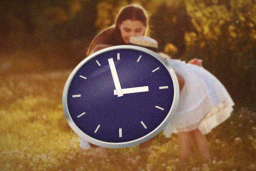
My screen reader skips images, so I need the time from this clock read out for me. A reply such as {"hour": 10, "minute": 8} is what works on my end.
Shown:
{"hour": 2, "minute": 58}
